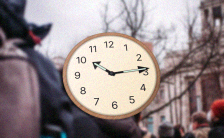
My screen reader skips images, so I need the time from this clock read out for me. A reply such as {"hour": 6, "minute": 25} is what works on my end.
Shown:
{"hour": 10, "minute": 14}
